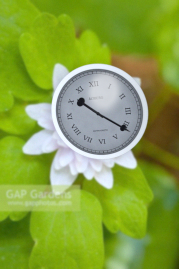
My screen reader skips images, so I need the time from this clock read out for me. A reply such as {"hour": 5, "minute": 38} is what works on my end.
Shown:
{"hour": 10, "minute": 21}
